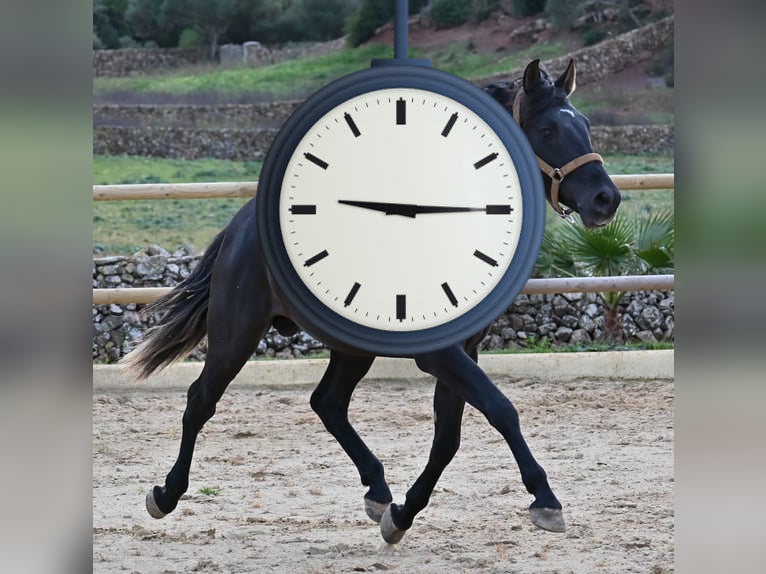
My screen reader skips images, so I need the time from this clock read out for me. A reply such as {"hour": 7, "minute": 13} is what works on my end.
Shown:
{"hour": 9, "minute": 15}
